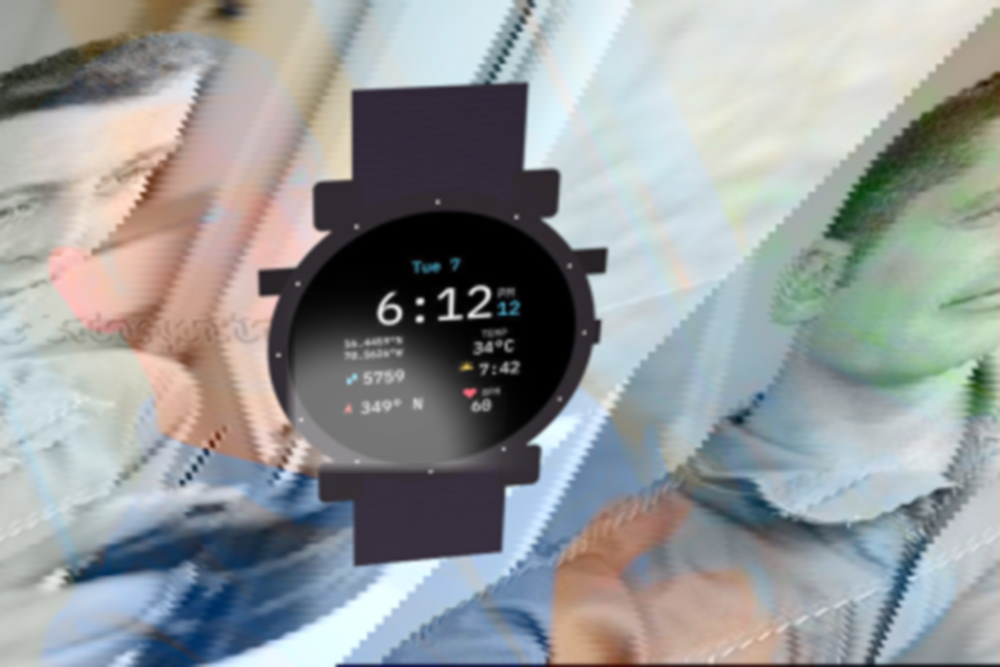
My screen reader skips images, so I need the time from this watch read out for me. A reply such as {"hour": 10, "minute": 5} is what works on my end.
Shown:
{"hour": 6, "minute": 12}
